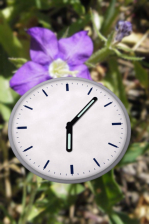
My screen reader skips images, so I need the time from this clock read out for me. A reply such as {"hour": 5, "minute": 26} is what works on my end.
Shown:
{"hour": 6, "minute": 7}
